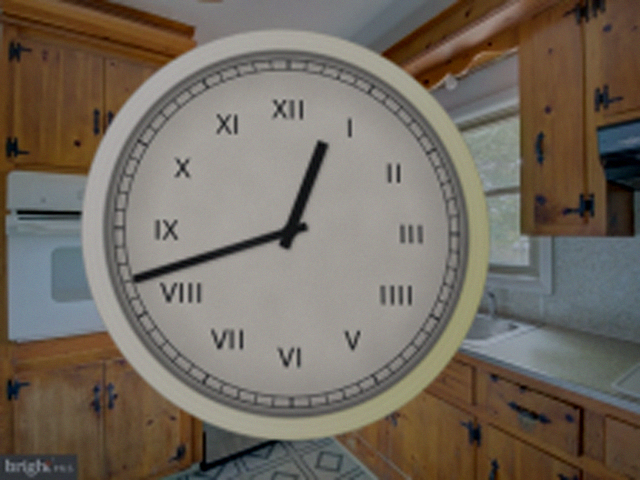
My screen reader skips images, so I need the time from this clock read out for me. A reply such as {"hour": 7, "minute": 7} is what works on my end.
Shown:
{"hour": 12, "minute": 42}
